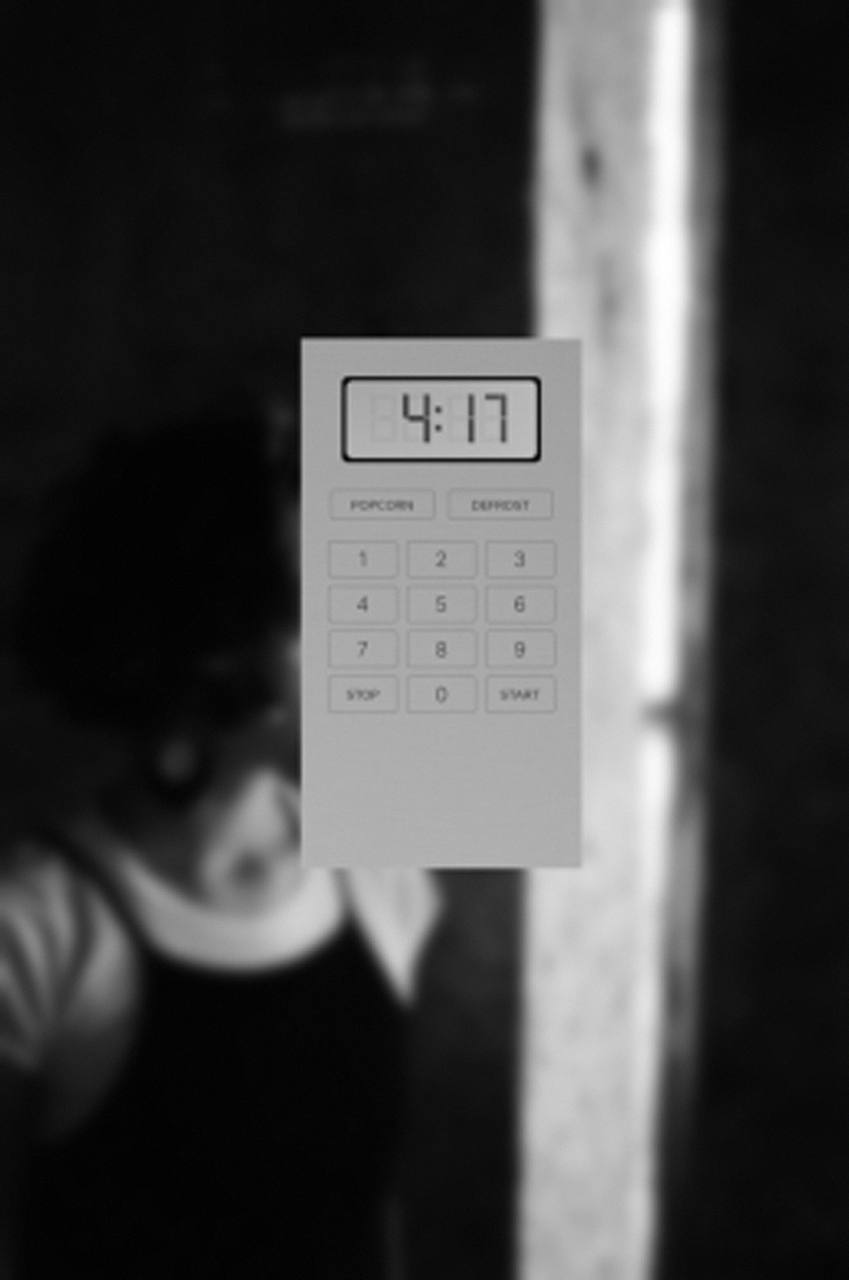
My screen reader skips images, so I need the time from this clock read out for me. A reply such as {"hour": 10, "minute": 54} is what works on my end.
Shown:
{"hour": 4, "minute": 17}
